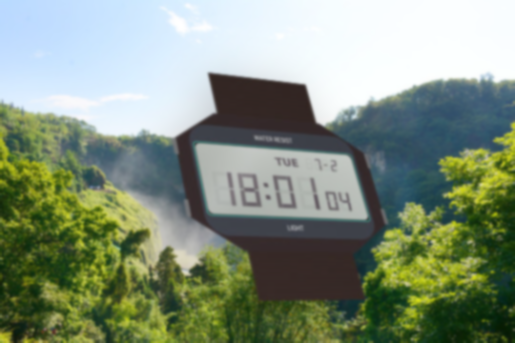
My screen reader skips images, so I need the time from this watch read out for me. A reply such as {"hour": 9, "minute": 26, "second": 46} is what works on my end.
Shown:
{"hour": 18, "minute": 1, "second": 4}
